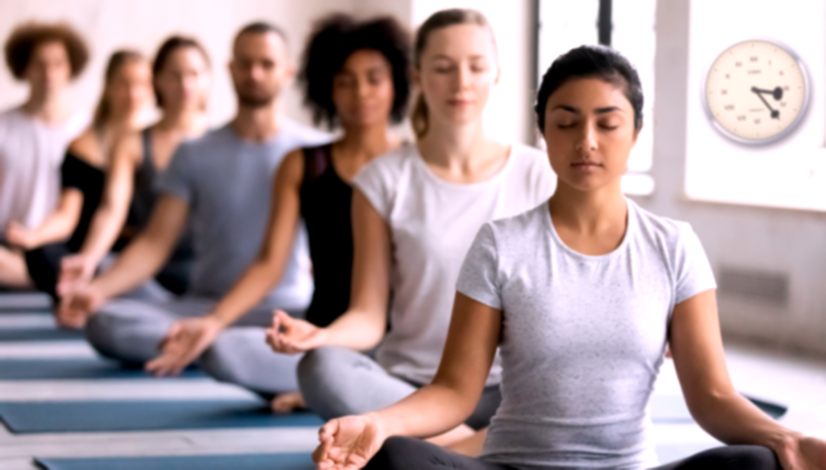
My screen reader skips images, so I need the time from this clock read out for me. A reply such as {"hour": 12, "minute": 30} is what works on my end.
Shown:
{"hour": 3, "minute": 24}
